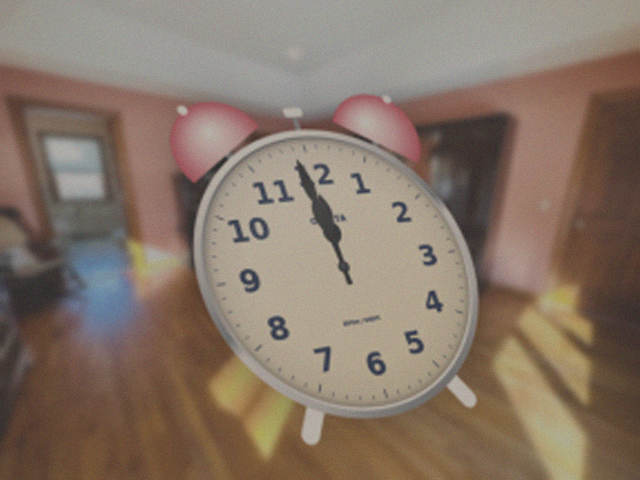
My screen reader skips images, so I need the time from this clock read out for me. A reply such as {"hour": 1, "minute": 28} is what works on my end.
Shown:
{"hour": 11, "minute": 59}
